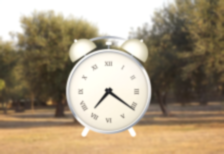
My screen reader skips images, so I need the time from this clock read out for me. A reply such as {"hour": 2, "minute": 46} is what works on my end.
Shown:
{"hour": 7, "minute": 21}
